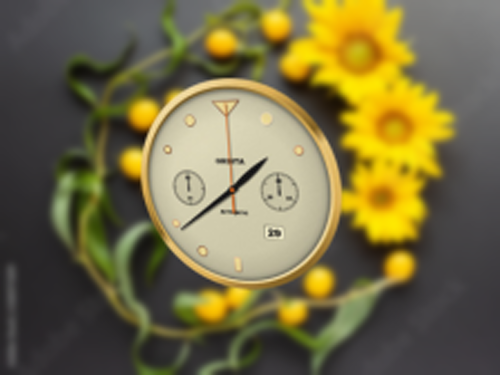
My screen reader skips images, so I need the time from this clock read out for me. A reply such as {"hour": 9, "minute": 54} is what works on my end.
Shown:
{"hour": 1, "minute": 39}
